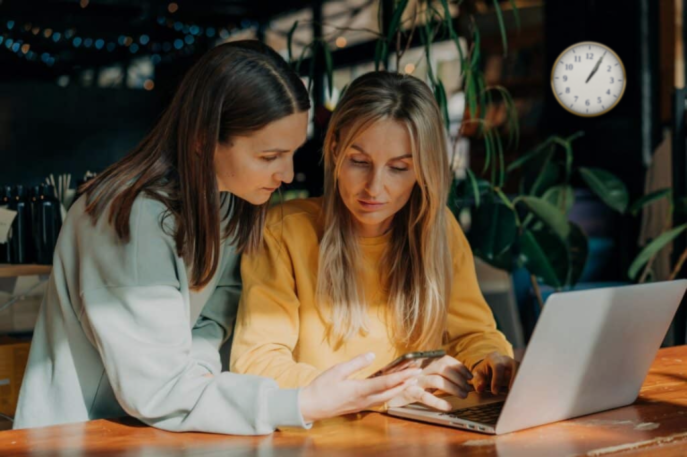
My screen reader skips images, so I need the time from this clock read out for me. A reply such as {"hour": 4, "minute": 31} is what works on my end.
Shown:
{"hour": 1, "minute": 5}
